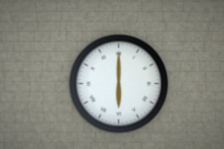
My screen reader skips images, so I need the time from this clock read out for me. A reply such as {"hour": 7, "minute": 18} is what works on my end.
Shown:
{"hour": 6, "minute": 0}
